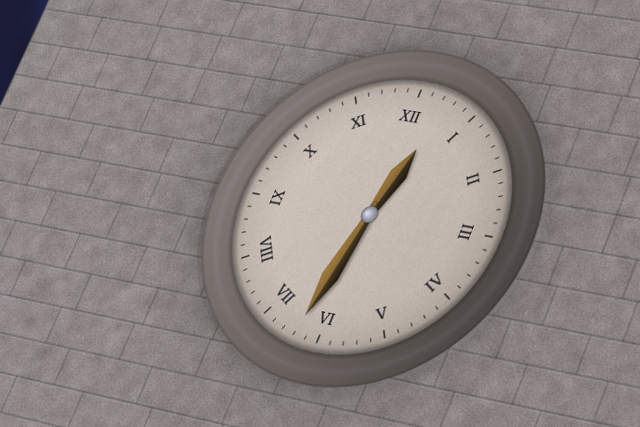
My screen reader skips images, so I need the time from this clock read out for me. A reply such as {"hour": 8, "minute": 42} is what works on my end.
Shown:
{"hour": 12, "minute": 32}
